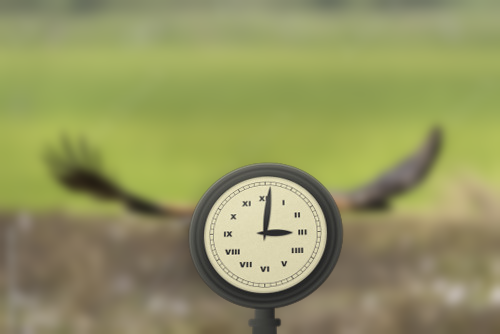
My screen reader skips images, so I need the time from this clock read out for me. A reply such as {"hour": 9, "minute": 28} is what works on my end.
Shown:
{"hour": 3, "minute": 1}
